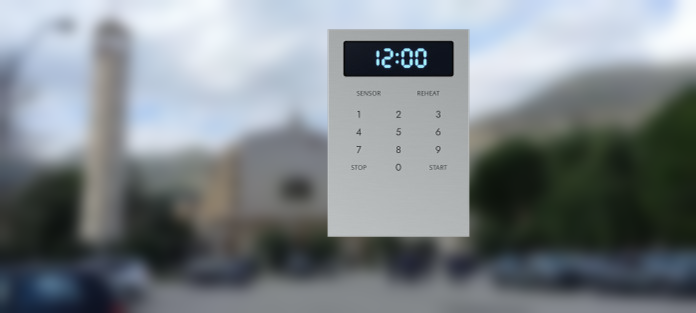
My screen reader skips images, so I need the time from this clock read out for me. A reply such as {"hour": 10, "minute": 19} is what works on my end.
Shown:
{"hour": 12, "minute": 0}
